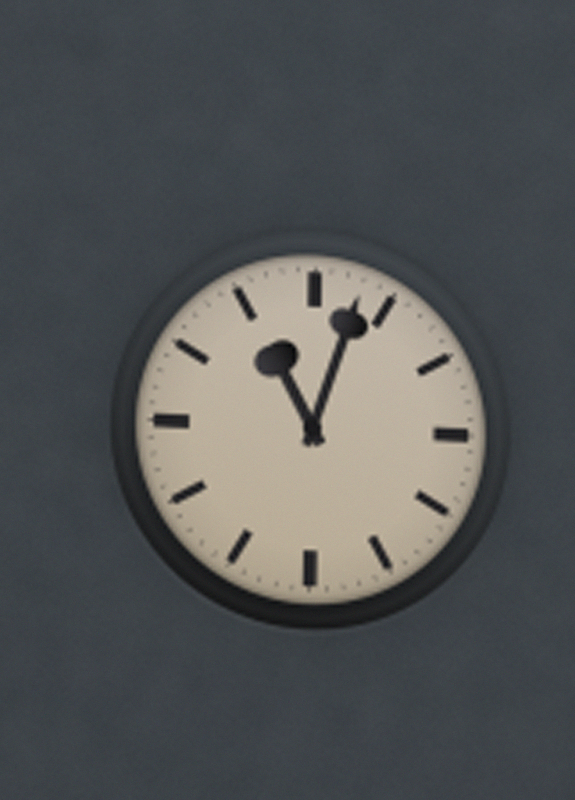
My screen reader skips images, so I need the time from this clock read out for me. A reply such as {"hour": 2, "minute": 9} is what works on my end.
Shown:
{"hour": 11, "minute": 3}
